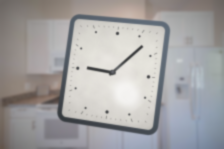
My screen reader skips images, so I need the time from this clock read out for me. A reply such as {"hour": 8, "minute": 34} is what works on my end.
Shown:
{"hour": 9, "minute": 7}
